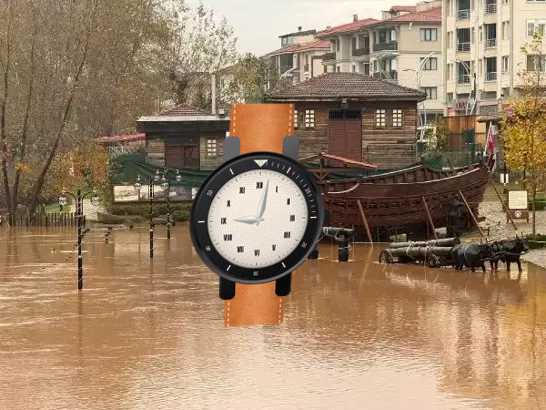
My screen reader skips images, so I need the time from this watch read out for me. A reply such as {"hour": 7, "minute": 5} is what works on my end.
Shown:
{"hour": 9, "minute": 2}
